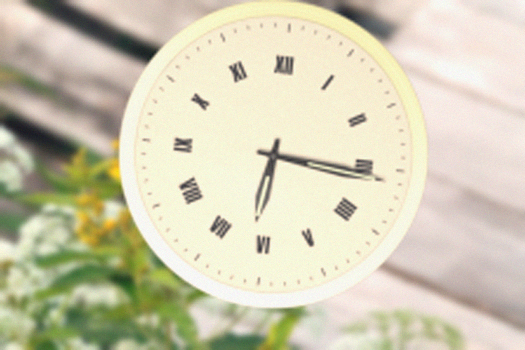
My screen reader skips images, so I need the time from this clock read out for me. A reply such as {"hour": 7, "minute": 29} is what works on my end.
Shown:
{"hour": 6, "minute": 16}
